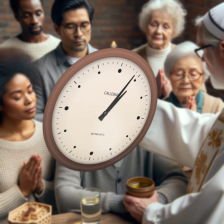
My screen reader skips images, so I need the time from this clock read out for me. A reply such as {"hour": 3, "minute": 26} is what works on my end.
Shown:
{"hour": 1, "minute": 4}
